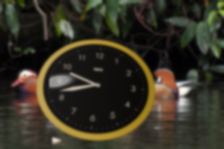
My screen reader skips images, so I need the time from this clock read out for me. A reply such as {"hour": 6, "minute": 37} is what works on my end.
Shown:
{"hour": 9, "minute": 42}
